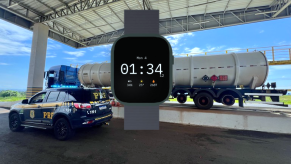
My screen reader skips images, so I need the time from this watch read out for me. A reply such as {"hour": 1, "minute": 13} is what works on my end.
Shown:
{"hour": 1, "minute": 34}
